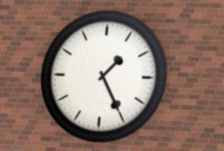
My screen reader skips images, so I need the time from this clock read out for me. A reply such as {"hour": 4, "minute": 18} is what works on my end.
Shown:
{"hour": 1, "minute": 25}
